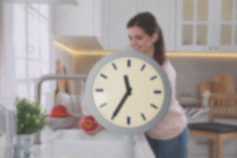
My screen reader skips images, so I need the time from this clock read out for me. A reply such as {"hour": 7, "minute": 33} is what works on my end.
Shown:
{"hour": 11, "minute": 35}
